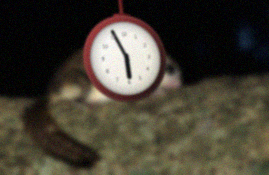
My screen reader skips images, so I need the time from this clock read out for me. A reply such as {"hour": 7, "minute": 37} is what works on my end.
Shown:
{"hour": 5, "minute": 56}
